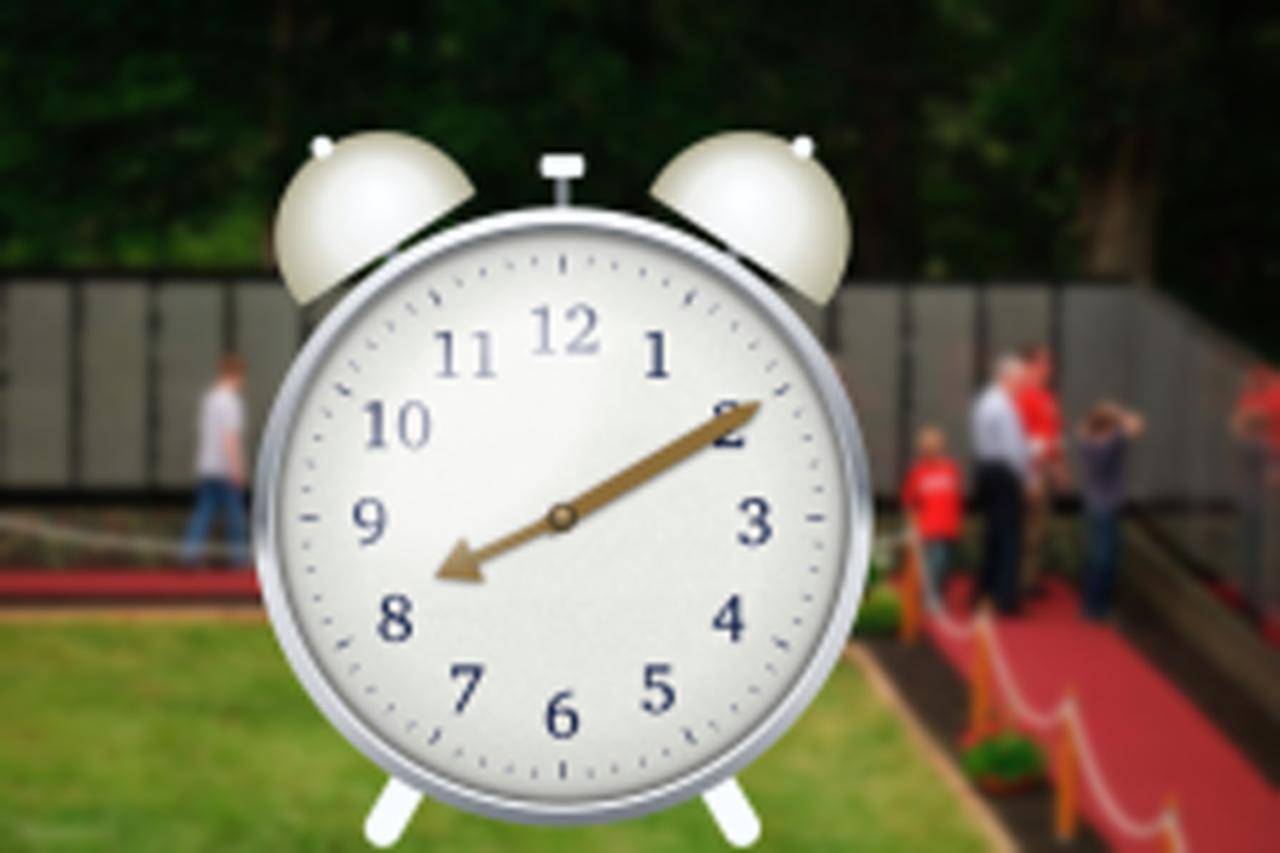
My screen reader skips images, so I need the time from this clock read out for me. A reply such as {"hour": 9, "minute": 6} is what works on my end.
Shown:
{"hour": 8, "minute": 10}
